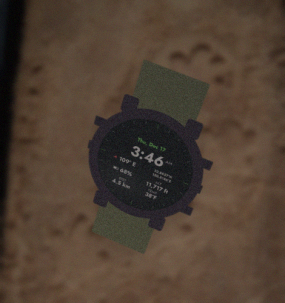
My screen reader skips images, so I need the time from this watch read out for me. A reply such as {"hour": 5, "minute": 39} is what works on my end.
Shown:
{"hour": 3, "minute": 46}
